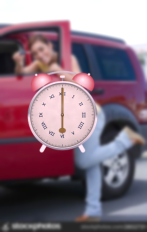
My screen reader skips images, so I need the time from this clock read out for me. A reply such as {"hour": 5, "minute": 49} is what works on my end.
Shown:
{"hour": 6, "minute": 0}
